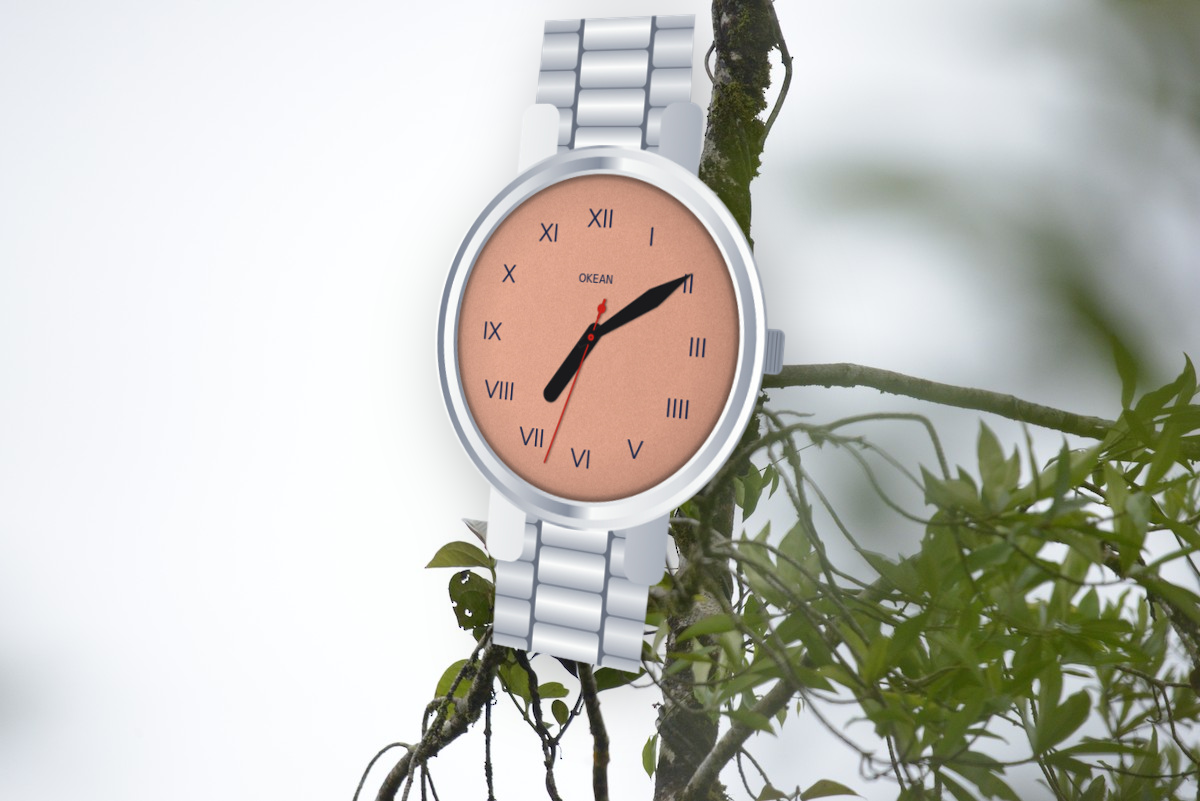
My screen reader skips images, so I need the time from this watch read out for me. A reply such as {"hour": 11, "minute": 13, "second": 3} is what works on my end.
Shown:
{"hour": 7, "minute": 9, "second": 33}
